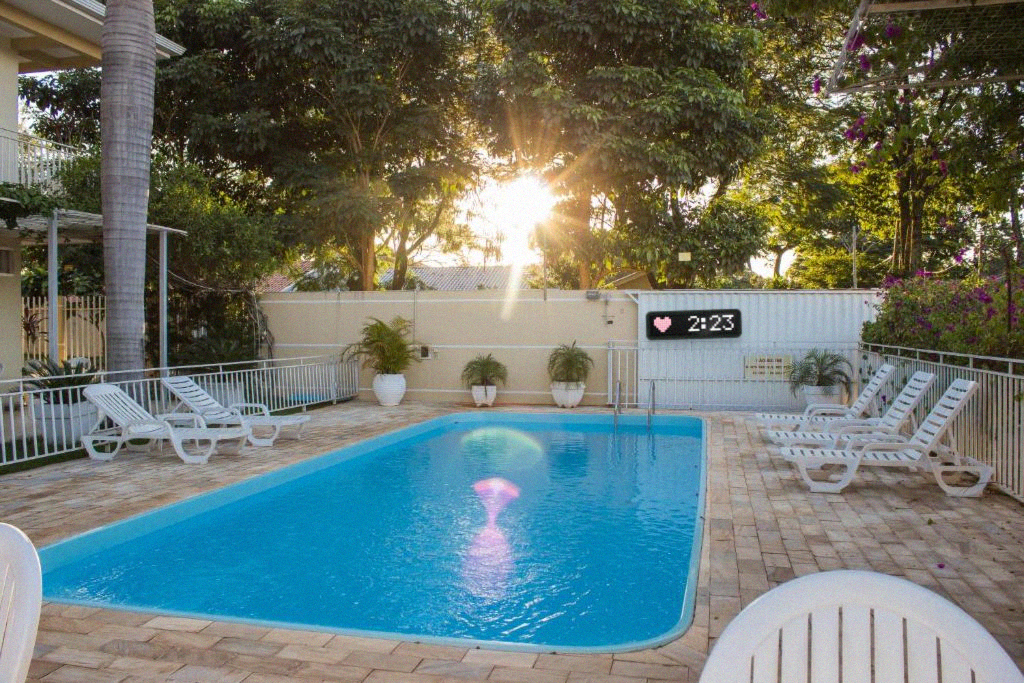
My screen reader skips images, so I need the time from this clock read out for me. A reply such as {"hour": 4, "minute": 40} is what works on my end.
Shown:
{"hour": 2, "minute": 23}
